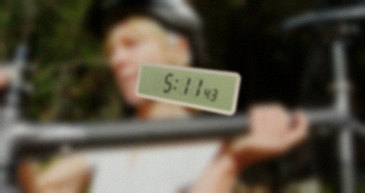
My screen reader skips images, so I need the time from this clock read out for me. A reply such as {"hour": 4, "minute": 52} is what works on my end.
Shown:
{"hour": 5, "minute": 11}
